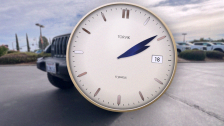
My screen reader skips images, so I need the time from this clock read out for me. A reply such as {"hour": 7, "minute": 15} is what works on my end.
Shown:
{"hour": 2, "minute": 9}
